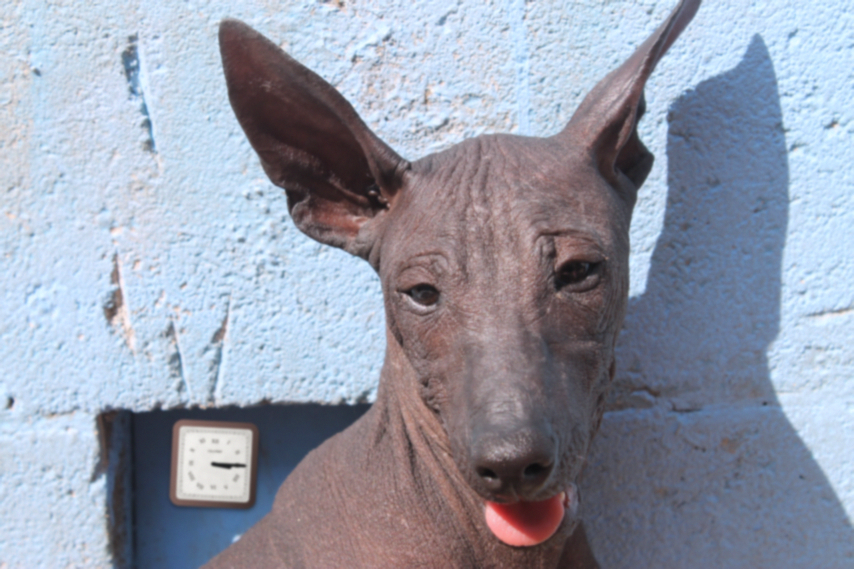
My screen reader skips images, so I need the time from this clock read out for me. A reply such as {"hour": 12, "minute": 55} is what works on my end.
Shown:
{"hour": 3, "minute": 15}
